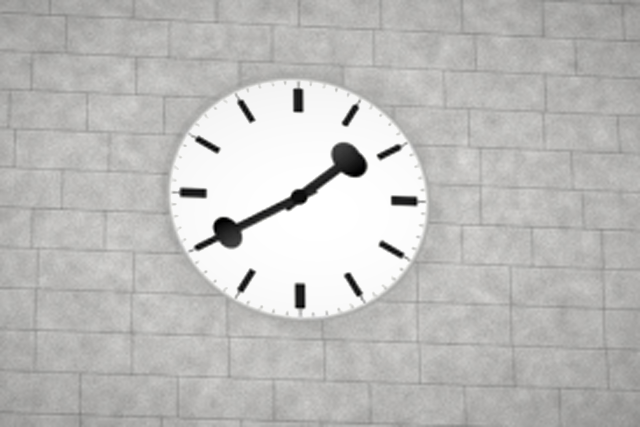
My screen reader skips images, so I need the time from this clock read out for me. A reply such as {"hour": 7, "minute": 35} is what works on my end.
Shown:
{"hour": 1, "minute": 40}
